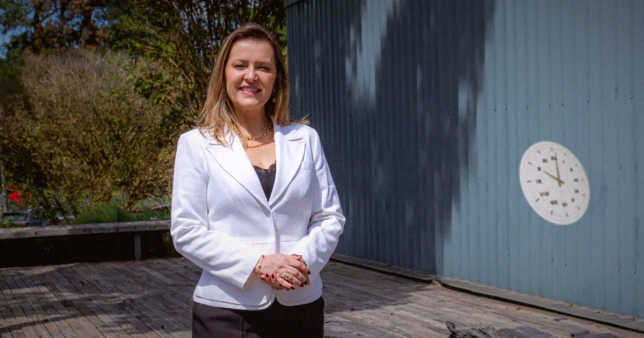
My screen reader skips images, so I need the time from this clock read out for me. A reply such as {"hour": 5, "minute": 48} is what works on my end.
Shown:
{"hour": 10, "minute": 1}
